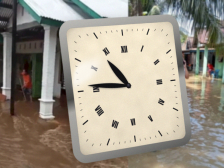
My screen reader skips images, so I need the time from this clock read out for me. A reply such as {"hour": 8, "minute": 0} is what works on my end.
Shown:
{"hour": 10, "minute": 46}
